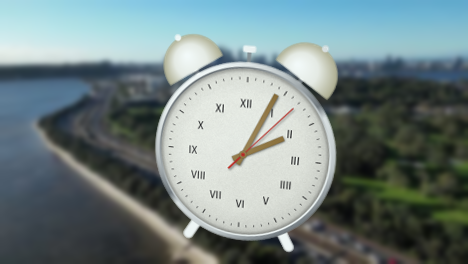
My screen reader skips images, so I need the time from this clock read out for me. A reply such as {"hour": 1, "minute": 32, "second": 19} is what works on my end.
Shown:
{"hour": 2, "minute": 4, "second": 7}
